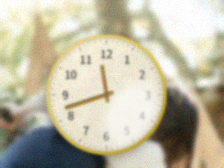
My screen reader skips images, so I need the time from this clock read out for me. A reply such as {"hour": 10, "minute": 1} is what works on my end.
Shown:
{"hour": 11, "minute": 42}
